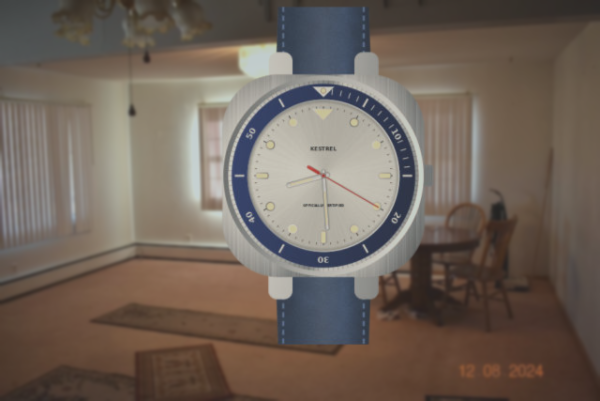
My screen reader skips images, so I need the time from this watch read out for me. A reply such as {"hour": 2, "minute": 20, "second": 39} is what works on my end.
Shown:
{"hour": 8, "minute": 29, "second": 20}
